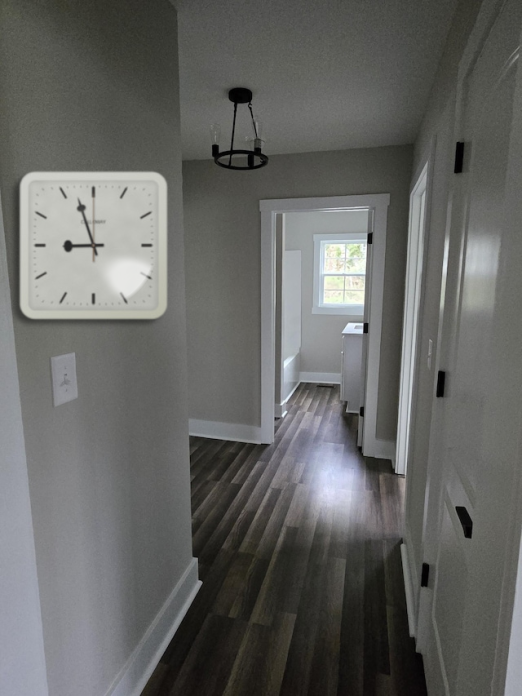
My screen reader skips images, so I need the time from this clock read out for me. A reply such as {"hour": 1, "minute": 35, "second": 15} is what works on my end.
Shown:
{"hour": 8, "minute": 57, "second": 0}
